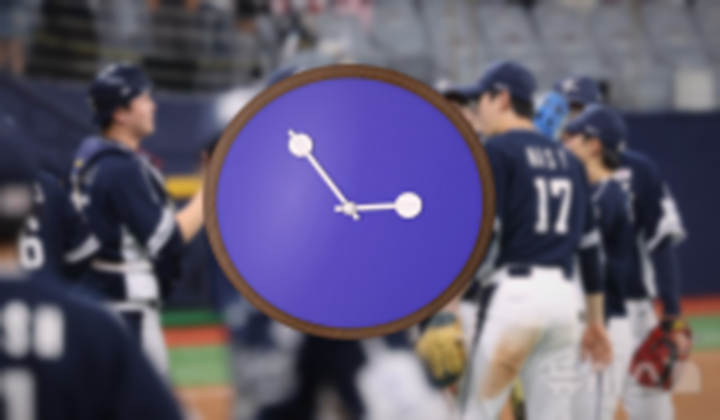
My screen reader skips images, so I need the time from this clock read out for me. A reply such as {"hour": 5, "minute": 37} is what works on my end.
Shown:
{"hour": 2, "minute": 54}
